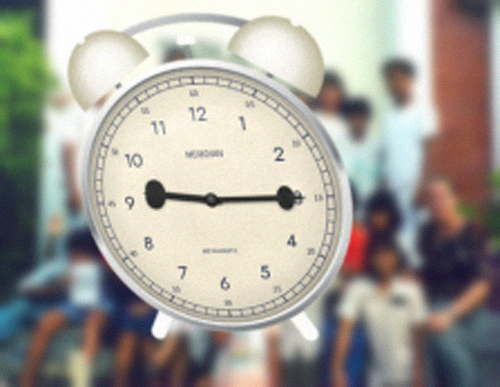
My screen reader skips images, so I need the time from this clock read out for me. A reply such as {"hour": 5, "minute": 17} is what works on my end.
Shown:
{"hour": 9, "minute": 15}
